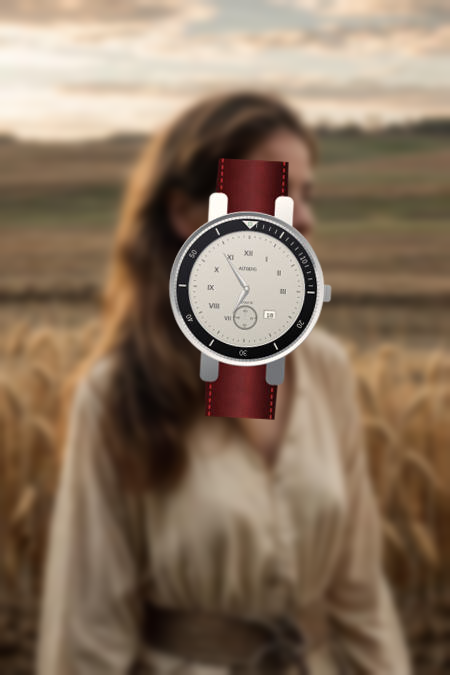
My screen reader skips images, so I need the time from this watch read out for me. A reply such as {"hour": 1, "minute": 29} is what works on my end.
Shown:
{"hour": 6, "minute": 54}
